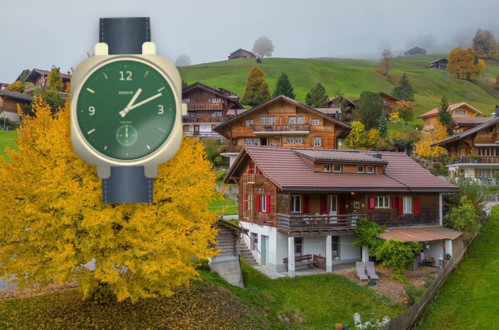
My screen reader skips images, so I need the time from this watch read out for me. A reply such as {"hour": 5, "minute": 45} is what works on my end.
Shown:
{"hour": 1, "minute": 11}
